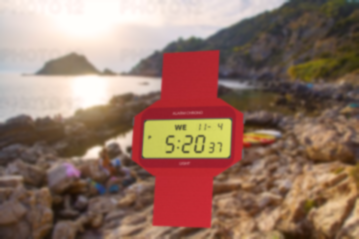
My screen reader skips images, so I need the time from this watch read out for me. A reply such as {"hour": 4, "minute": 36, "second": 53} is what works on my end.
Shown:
{"hour": 5, "minute": 20, "second": 37}
